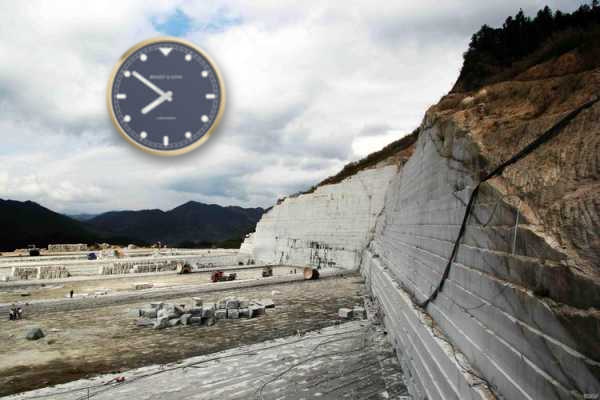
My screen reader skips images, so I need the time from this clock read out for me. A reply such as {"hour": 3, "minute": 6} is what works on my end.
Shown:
{"hour": 7, "minute": 51}
